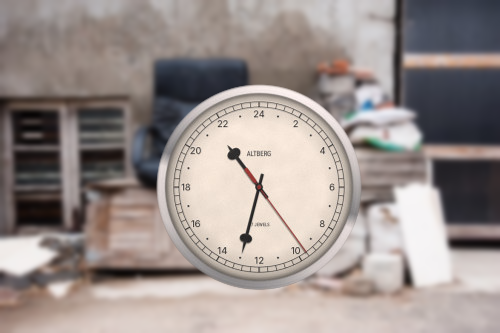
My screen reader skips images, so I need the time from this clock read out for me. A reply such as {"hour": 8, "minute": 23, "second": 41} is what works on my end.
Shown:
{"hour": 21, "minute": 32, "second": 24}
